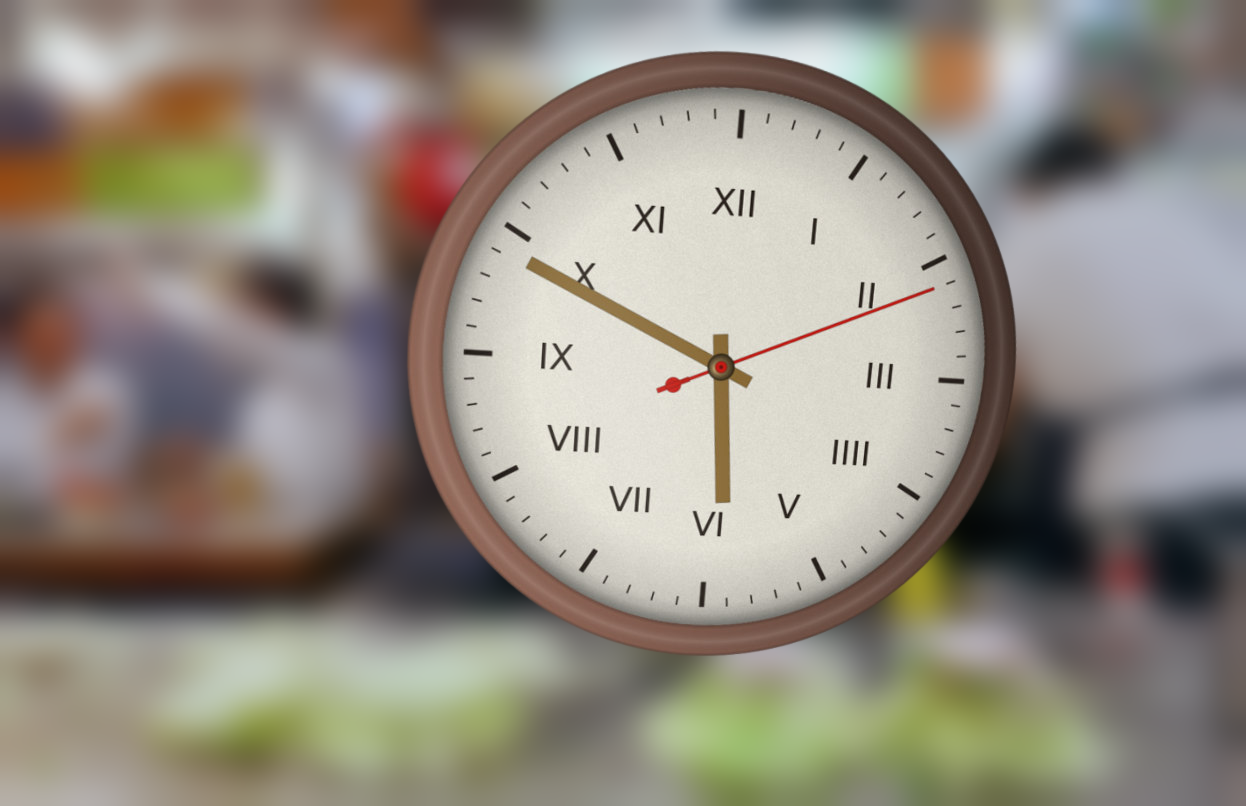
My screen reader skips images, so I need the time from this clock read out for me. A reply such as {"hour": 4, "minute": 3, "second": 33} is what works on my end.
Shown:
{"hour": 5, "minute": 49, "second": 11}
